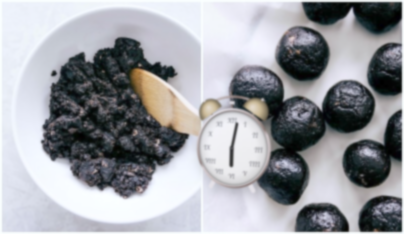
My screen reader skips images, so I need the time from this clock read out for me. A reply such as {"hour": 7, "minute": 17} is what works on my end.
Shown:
{"hour": 6, "minute": 2}
